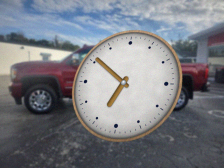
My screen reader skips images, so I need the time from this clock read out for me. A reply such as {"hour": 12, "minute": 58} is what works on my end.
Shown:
{"hour": 6, "minute": 51}
